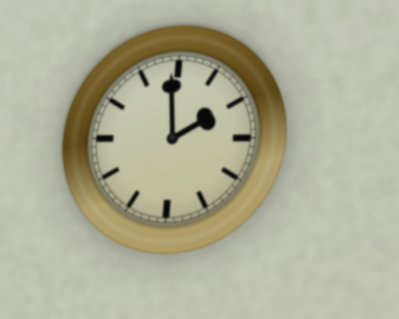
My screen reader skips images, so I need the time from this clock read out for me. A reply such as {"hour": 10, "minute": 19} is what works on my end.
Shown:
{"hour": 1, "minute": 59}
